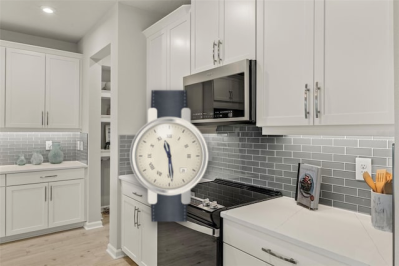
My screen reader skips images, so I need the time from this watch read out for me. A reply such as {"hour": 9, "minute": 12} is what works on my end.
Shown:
{"hour": 11, "minute": 29}
